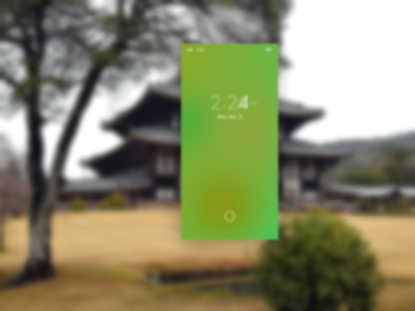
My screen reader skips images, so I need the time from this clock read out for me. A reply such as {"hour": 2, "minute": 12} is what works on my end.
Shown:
{"hour": 2, "minute": 24}
